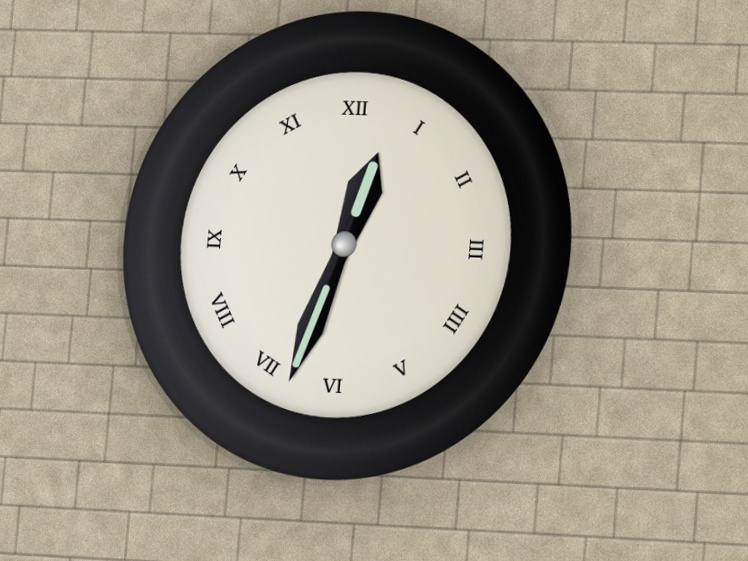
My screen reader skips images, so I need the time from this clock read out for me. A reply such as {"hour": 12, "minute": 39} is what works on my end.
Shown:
{"hour": 12, "minute": 33}
